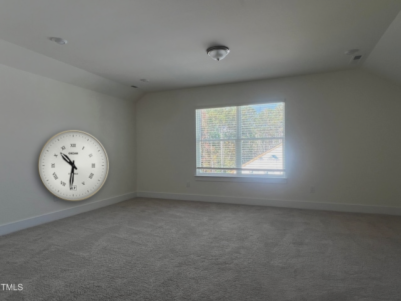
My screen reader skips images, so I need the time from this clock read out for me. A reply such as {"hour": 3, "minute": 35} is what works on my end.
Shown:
{"hour": 10, "minute": 31}
